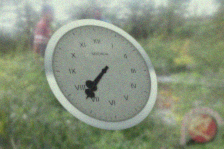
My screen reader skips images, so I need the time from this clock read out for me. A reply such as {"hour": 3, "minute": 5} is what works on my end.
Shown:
{"hour": 7, "minute": 37}
